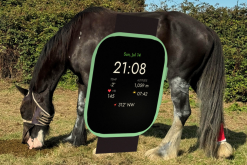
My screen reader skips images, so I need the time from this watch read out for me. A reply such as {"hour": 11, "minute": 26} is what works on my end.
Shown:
{"hour": 21, "minute": 8}
